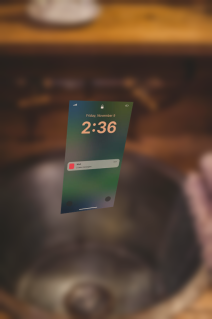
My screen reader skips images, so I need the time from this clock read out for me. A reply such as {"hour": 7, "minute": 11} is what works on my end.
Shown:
{"hour": 2, "minute": 36}
